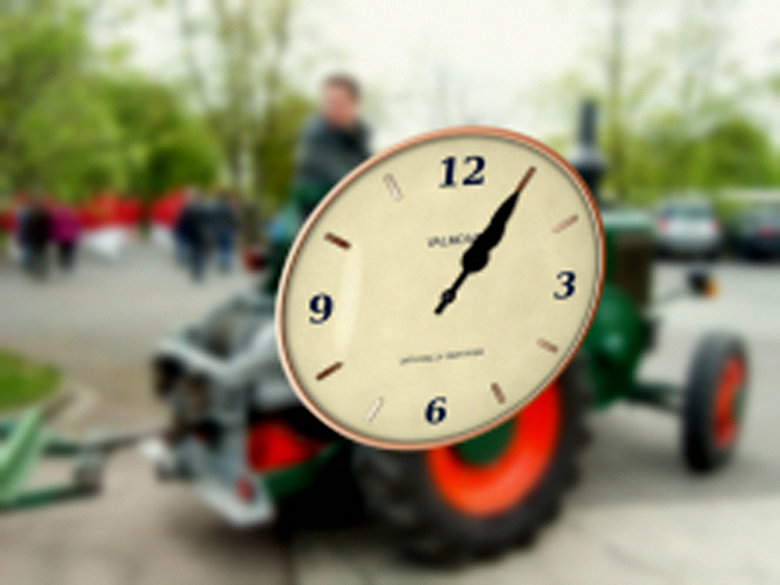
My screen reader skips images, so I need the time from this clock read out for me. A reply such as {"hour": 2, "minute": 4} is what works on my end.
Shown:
{"hour": 1, "minute": 5}
